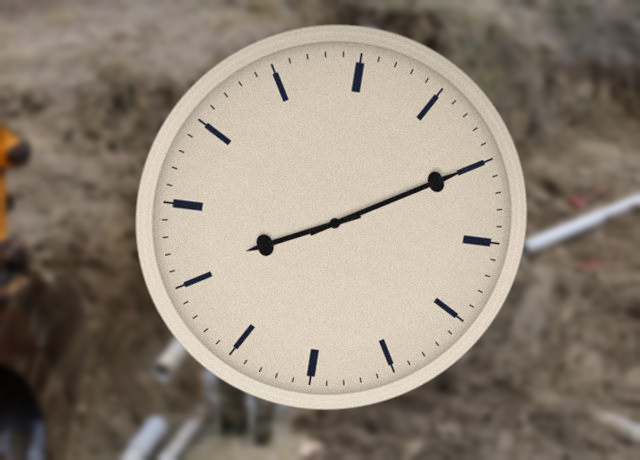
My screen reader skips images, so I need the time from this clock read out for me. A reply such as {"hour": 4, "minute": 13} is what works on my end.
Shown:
{"hour": 8, "minute": 10}
